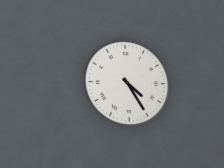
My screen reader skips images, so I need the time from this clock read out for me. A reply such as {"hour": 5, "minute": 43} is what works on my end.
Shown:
{"hour": 4, "minute": 25}
